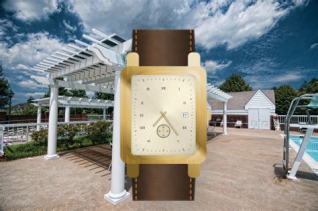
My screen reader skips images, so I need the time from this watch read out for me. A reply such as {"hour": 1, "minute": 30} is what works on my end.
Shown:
{"hour": 7, "minute": 24}
